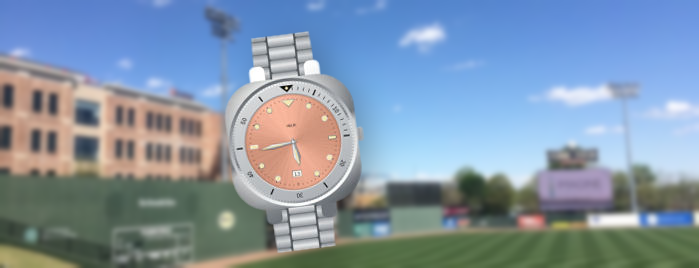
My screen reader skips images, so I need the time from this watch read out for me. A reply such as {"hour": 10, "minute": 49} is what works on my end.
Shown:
{"hour": 5, "minute": 44}
